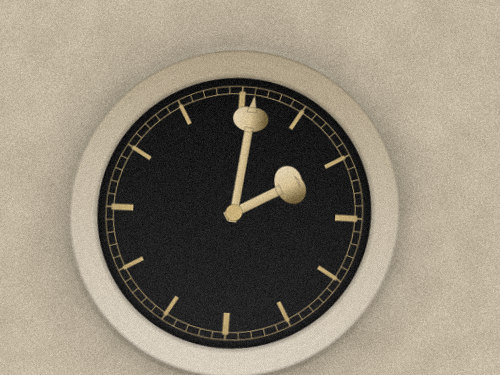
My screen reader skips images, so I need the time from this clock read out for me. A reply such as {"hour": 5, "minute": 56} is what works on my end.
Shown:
{"hour": 2, "minute": 1}
